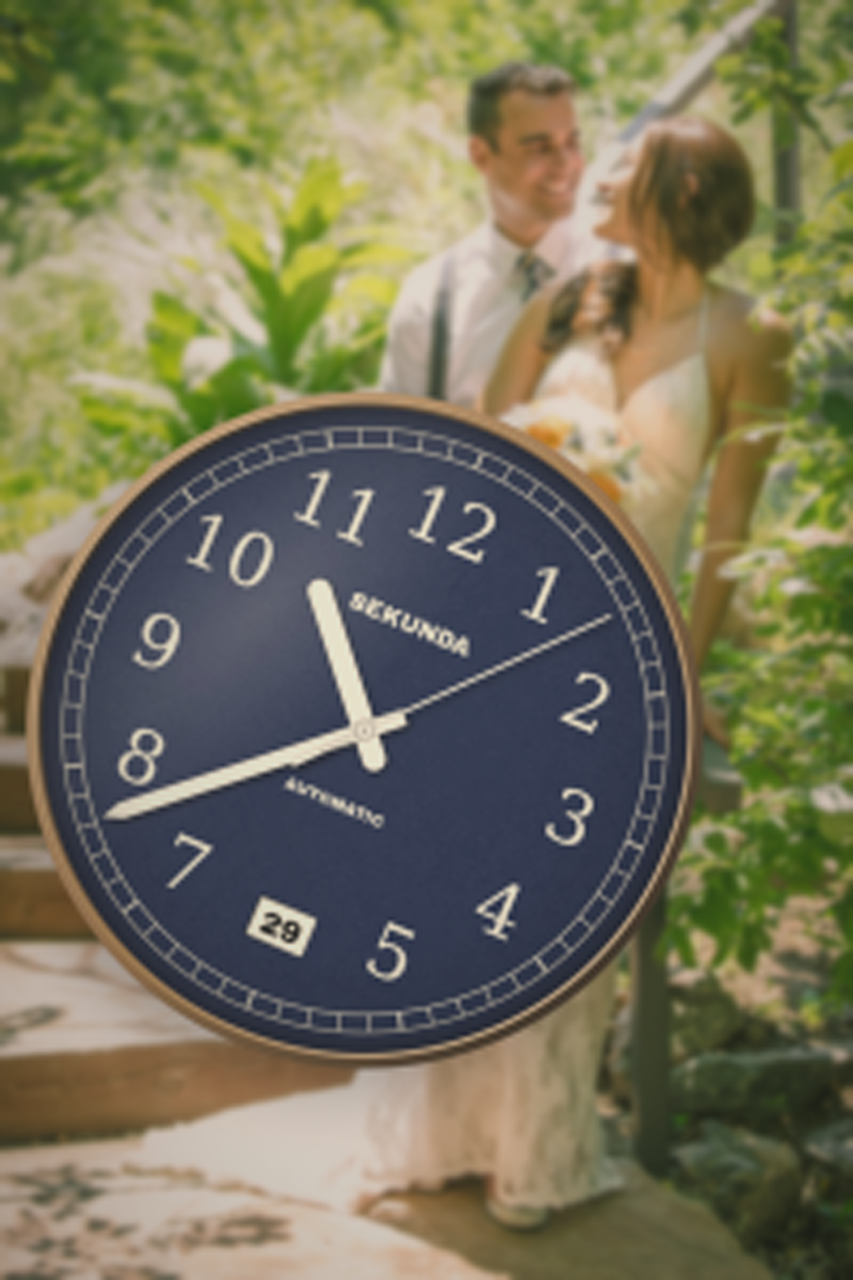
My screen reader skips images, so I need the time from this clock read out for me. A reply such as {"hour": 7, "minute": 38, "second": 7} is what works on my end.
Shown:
{"hour": 10, "minute": 38, "second": 7}
